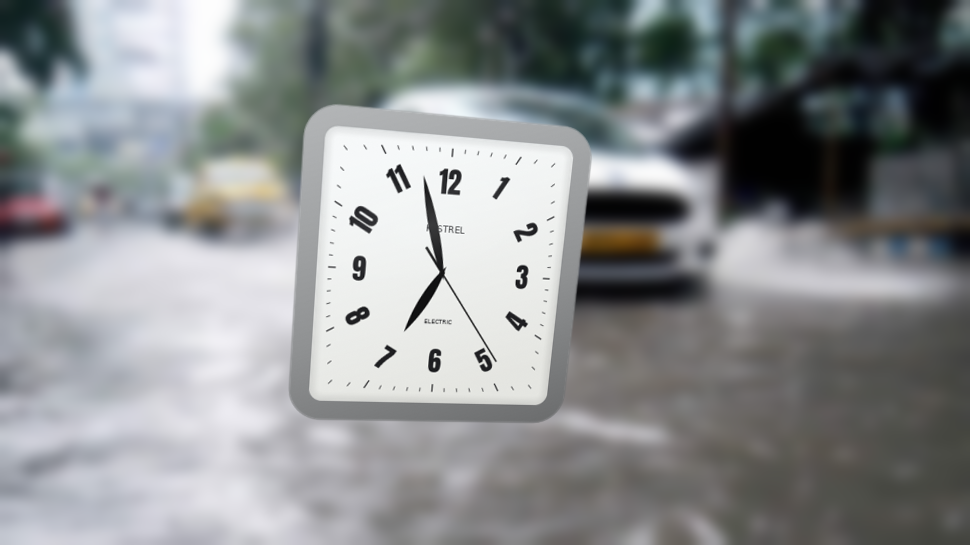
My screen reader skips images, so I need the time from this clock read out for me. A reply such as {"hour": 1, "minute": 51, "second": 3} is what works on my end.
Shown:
{"hour": 6, "minute": 57, "second": 24}
